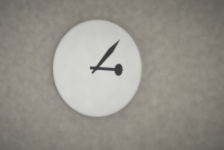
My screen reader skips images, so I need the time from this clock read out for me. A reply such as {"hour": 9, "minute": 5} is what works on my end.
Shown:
{"hour": 3, "minute": 7}
